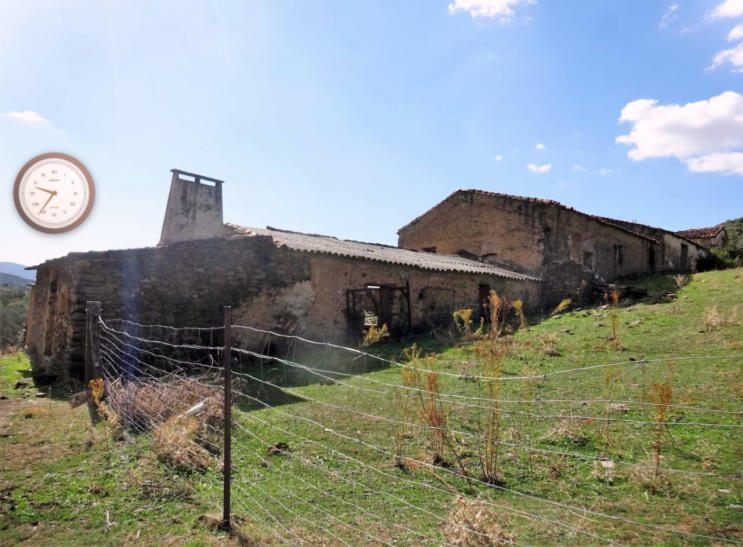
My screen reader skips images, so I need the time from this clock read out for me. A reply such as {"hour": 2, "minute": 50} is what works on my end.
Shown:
{"hour": 9, "minute": 36}
